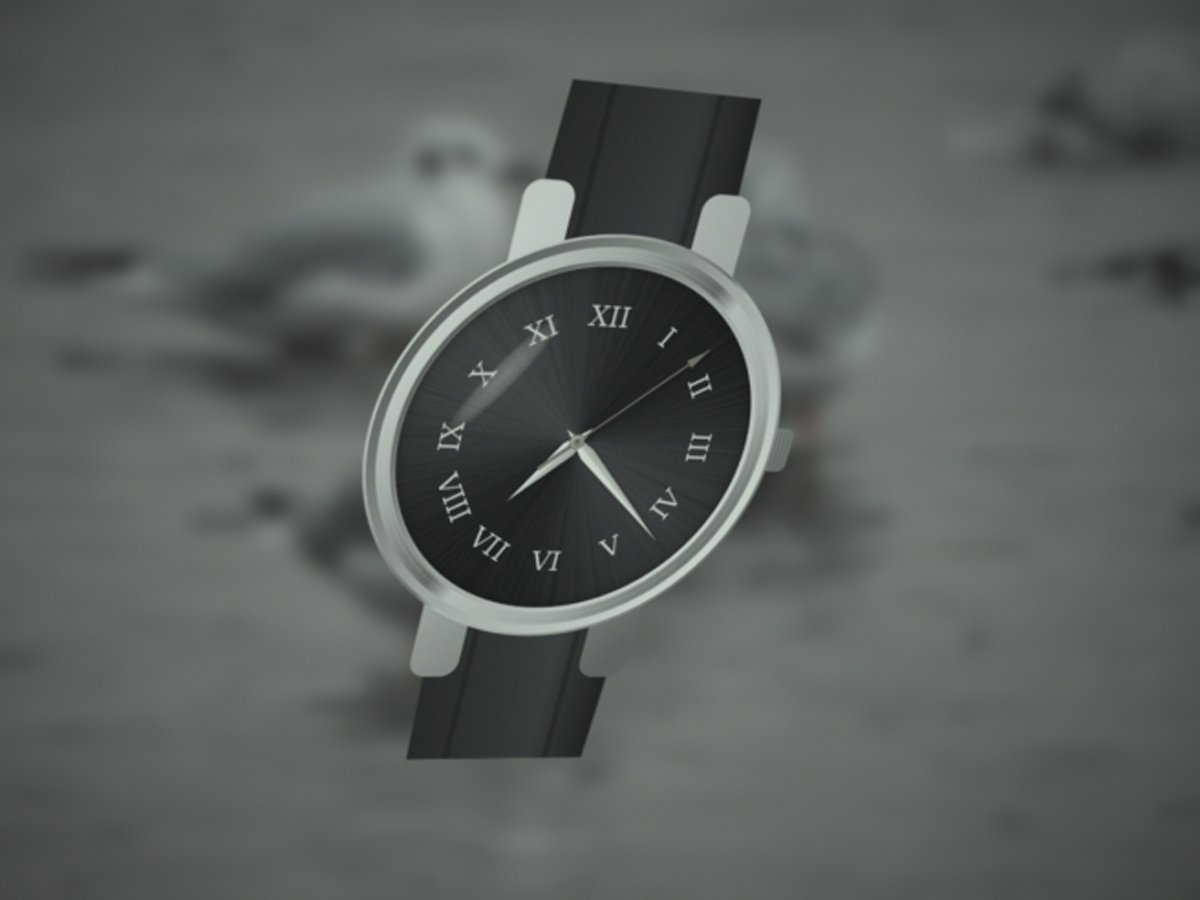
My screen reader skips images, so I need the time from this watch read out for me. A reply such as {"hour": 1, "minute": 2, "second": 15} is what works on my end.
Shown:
{"hour": 7, "minute": 22, "second": 8}
